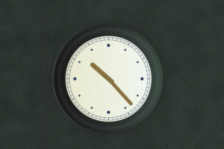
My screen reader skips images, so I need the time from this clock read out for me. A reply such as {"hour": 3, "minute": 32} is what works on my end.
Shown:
{"hour": 10, "minute": 23}
